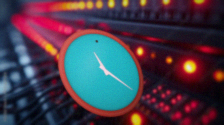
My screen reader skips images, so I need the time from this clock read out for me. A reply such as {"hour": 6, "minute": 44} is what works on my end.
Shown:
{"hour": 11, "minute": 22}
